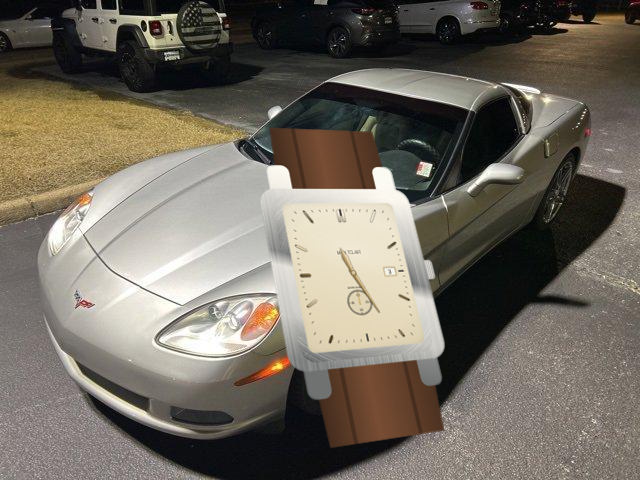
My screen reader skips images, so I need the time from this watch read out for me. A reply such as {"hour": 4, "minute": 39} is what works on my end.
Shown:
{"hour": 11, "minute": 26}
